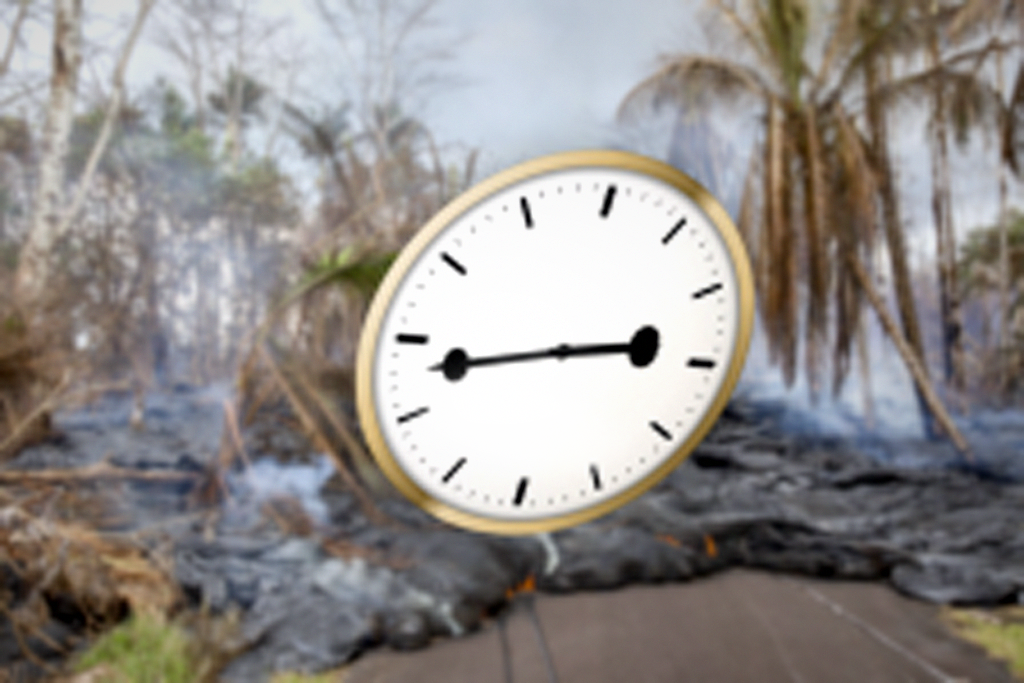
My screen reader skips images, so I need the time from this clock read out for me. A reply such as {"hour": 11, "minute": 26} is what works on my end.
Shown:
{"hour": 2, "minute": 43}
